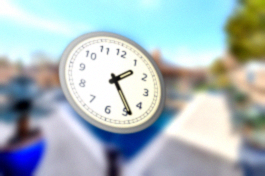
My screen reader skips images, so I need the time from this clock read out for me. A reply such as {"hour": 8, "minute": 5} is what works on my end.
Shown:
{"hour": 1, "minute": 24}
